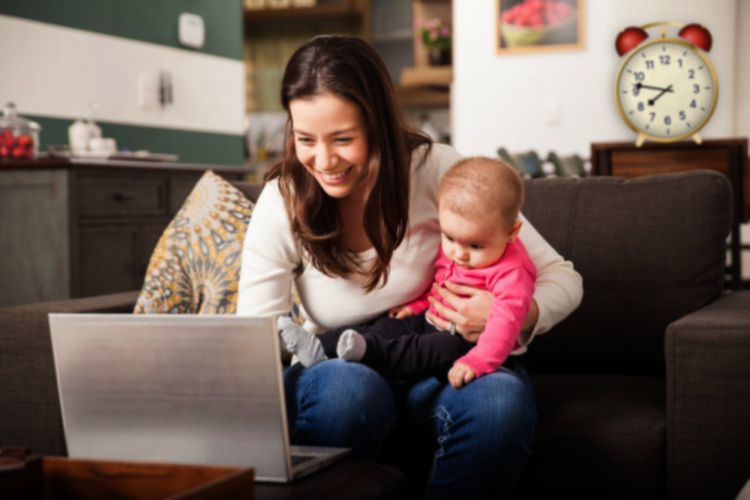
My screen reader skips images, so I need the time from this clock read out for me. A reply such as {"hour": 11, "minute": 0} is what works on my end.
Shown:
{"hour": 7, "minute": 47}
